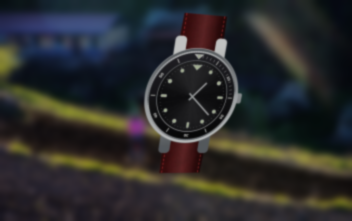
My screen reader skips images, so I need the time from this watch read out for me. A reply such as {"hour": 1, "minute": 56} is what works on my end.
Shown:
{"hour": 1, "minute": 22}
